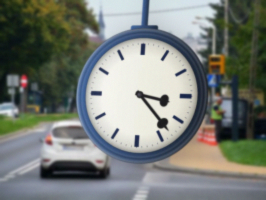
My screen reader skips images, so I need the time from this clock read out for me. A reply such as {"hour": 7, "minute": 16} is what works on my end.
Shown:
{"hour": 3, "minute": 23}
